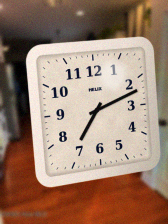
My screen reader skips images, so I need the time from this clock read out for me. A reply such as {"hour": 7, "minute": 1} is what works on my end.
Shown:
{"hour": 7, "minute": 12}
